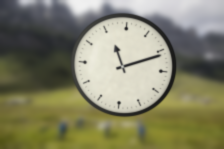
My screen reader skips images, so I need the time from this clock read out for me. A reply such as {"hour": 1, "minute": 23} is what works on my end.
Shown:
{"hour": 11, "minute": 11}
